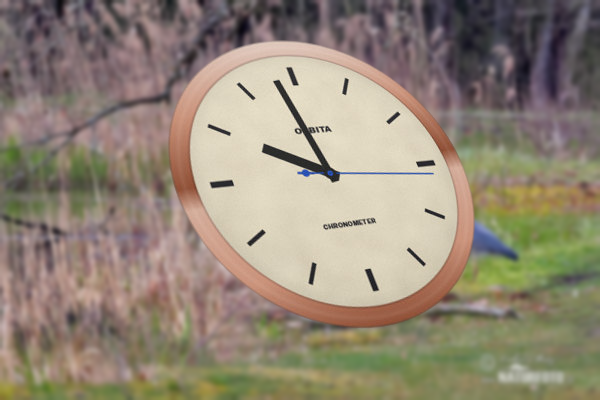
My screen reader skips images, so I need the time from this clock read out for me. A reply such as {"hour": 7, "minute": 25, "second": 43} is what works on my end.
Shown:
{"hour": 9, "minute": 58, "second": 16}
